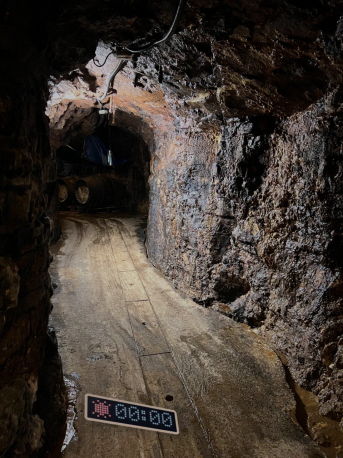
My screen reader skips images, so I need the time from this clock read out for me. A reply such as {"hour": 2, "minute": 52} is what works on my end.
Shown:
{"hour": 0, "minute": 0}
